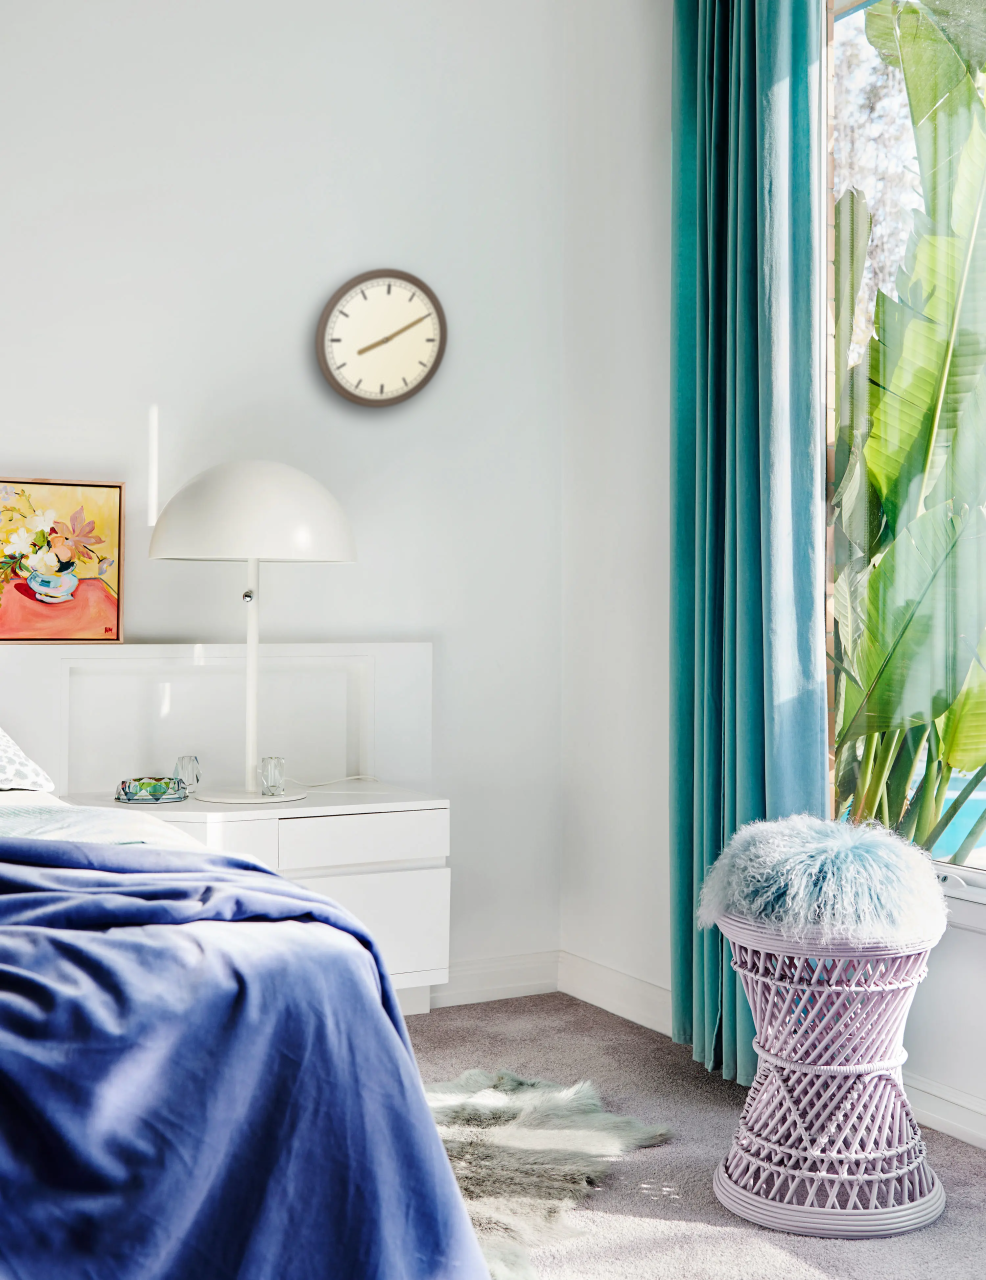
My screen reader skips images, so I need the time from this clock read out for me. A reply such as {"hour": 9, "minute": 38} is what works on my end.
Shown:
{"hour": 8, "minute": 10}
